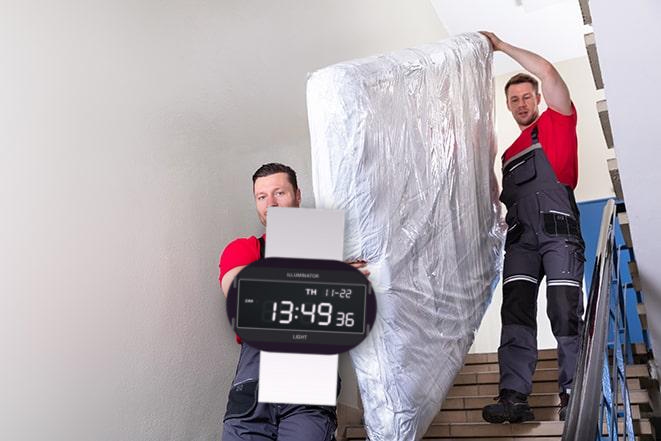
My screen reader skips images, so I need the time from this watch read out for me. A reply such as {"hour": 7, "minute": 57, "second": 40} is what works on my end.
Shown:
{"hour": 13, "minute": 49, "second": 36}
